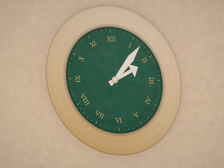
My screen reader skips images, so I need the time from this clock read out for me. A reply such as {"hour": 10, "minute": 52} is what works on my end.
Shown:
{"hour": 2, "minute": 7}
